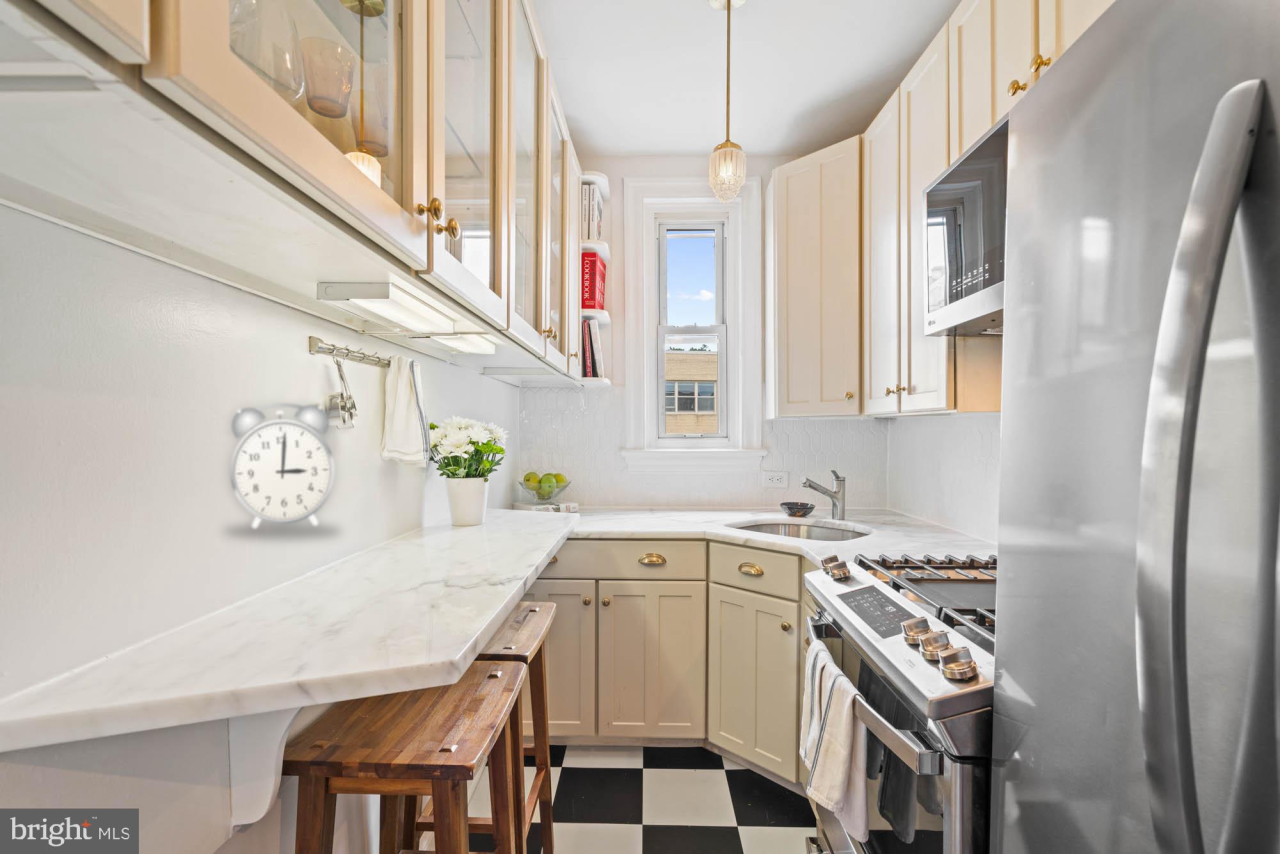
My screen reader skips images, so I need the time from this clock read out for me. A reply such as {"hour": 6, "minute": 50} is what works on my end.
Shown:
{"hour": 3, "minute": 1}
